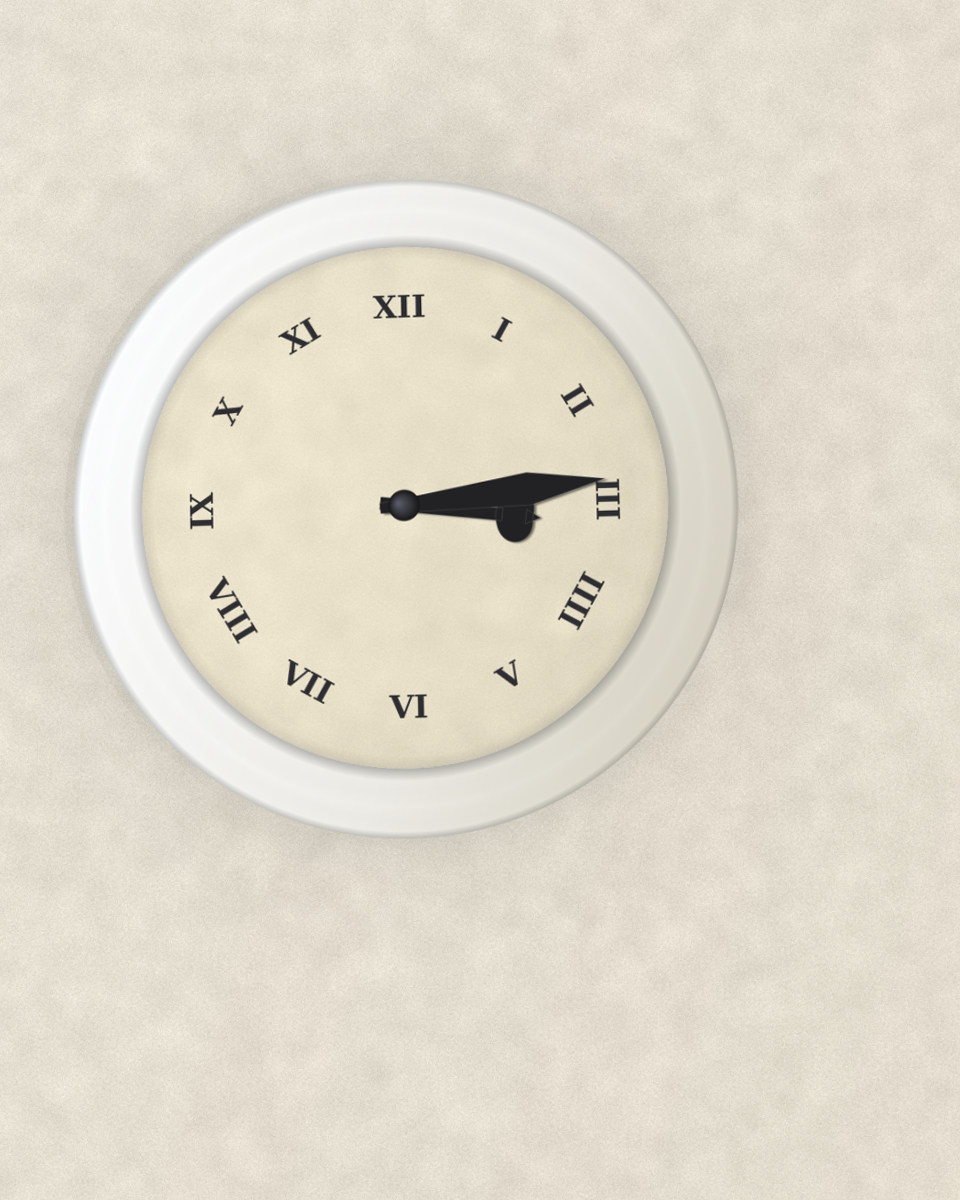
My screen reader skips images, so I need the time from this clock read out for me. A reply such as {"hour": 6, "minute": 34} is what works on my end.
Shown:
{"hour": 3, "minute": 14}
